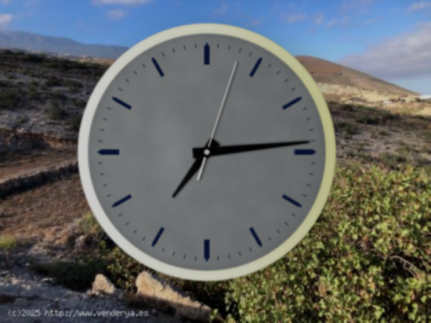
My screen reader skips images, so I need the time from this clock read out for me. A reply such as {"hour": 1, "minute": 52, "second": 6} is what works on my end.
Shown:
{"hour": 7, "minute": 14, "second": 3}
